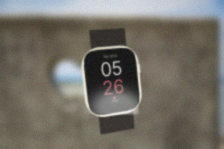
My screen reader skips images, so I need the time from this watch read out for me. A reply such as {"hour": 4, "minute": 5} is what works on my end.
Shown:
{"hour": 5, "minute": 26}
